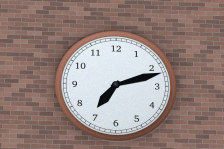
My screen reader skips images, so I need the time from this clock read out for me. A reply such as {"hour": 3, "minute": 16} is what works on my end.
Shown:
{"hour": 7, "minute": 12}
